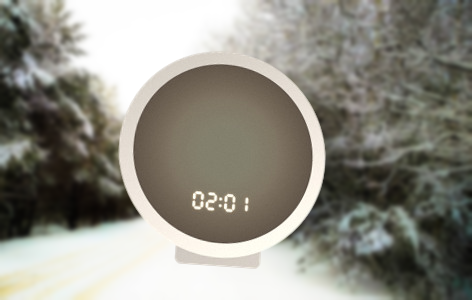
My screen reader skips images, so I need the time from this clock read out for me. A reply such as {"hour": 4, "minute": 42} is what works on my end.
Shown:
{"hour": 2, "minute": 1}
